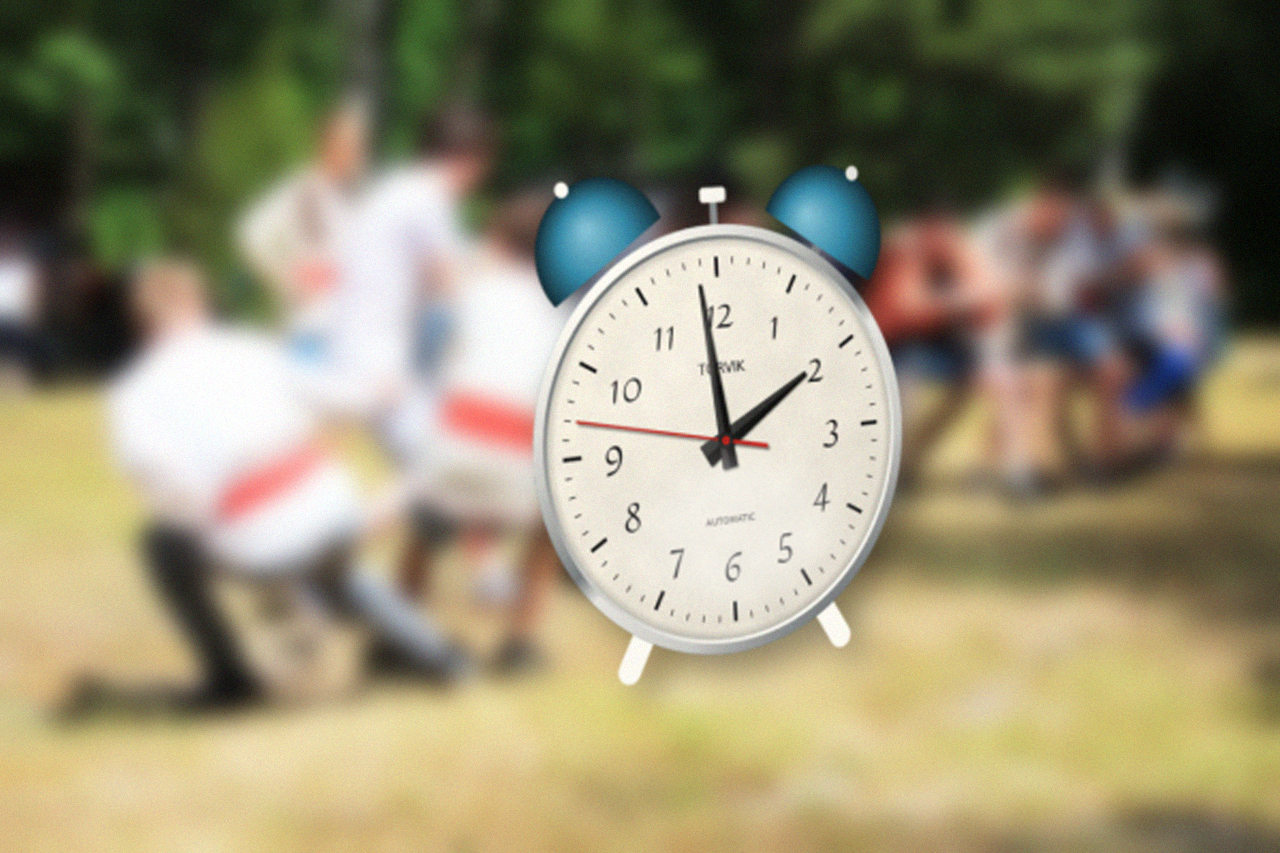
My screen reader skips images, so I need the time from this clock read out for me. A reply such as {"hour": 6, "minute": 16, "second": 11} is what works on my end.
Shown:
{"hour": 1, "minute": 58, "second": 47}
